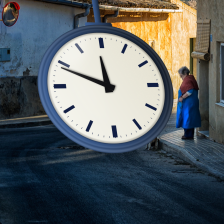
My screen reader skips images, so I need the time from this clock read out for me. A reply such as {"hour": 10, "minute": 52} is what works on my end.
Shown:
{"hour": 11, "minute": 49}
